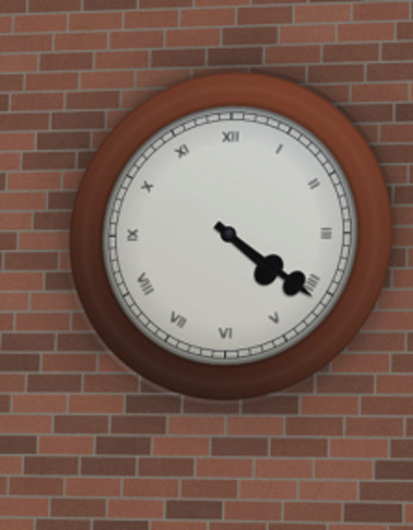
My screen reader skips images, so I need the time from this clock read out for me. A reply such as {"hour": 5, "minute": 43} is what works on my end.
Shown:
{"hour": 4, "minute": 21}
